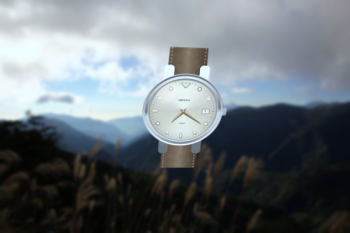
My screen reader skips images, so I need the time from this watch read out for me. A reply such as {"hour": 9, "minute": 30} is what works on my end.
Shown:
{"hour": 7, "minute": 21}
